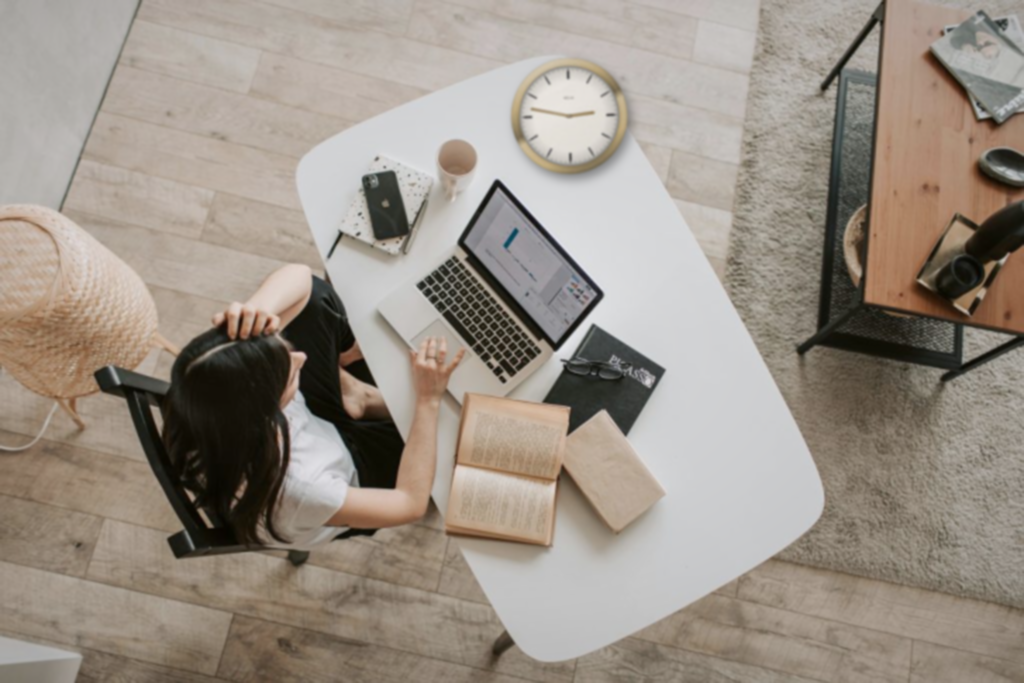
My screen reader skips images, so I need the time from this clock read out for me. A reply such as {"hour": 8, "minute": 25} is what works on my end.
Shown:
{"hour": 2, "minute": 47}
